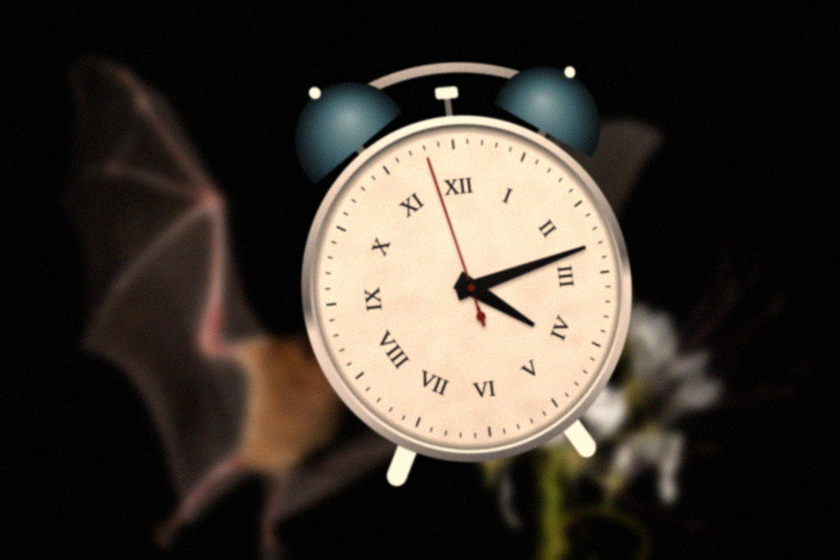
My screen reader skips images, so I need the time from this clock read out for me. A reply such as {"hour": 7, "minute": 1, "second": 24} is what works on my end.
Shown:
{"hour": 4, "minute": 12, "second": 58}
